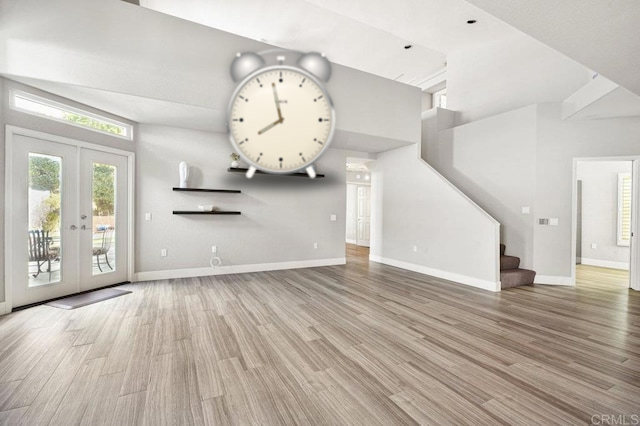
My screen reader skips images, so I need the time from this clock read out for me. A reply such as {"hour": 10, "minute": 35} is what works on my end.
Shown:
{"hour": 7, "minute": 58}
